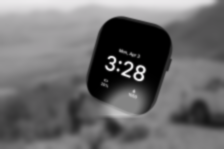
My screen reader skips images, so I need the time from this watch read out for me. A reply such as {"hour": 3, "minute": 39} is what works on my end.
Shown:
{"hour": 3, "minute": 28}
